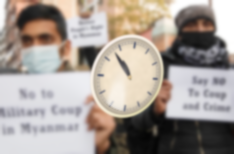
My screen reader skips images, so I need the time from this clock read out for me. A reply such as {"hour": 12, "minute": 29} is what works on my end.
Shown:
{"hour": 10, "minute": 53}
